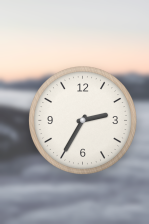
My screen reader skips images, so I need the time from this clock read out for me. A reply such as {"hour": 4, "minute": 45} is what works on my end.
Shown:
{"hour": 2, "minute": 35}
